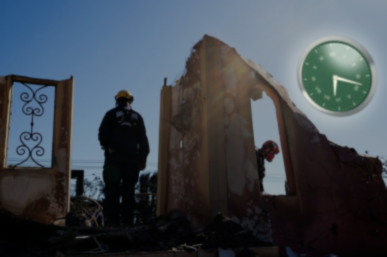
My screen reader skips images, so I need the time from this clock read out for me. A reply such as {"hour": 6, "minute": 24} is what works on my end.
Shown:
{"hour": 6, "minute": 18}
